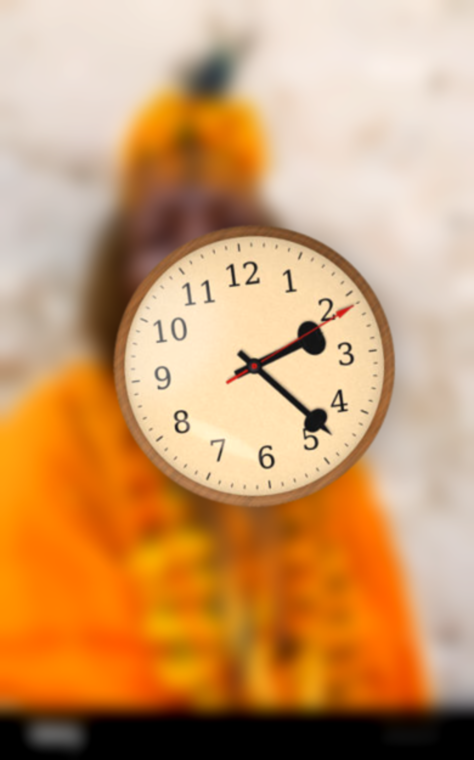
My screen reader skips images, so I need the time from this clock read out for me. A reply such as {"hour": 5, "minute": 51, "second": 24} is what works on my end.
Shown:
{"hour": 2, "minute": 23, "second": 11}
